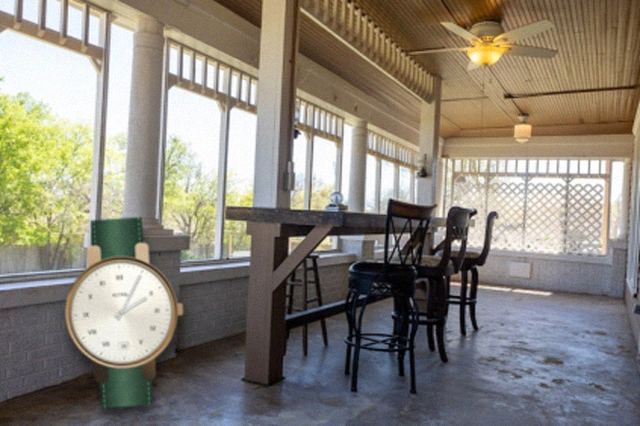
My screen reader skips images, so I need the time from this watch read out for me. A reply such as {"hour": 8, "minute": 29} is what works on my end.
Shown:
{"hour": 2, "minute": 5}
